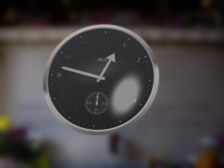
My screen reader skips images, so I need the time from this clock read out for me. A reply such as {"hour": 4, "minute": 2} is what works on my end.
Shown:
{"hour": 12, "minute": 47}
